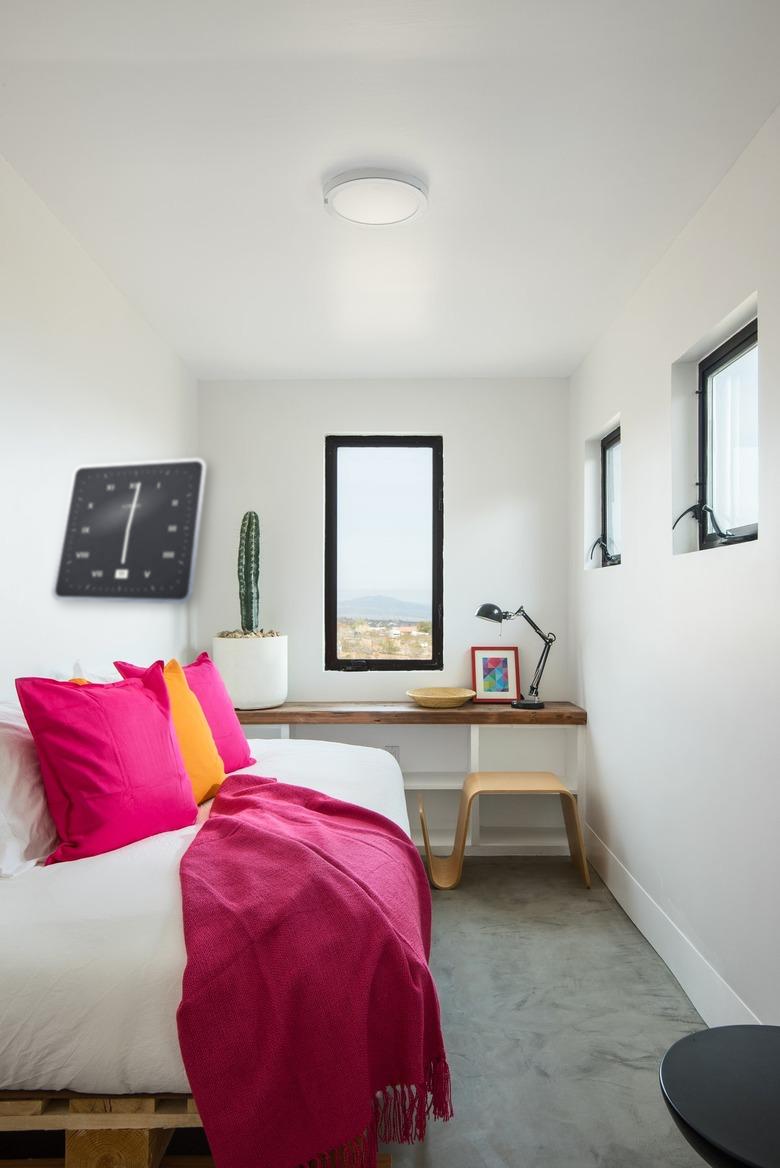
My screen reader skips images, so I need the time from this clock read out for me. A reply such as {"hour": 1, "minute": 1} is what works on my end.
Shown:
{"hour": 6, "minute": 1}
